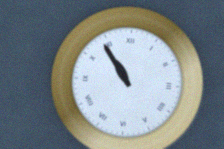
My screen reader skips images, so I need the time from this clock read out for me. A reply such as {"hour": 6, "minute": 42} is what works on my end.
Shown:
{"hour": 10, "minute": 54}
